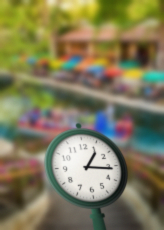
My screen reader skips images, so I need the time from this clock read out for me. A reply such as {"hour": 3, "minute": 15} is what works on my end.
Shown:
{"hour": 1, "minute": 16}
